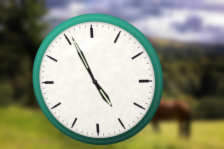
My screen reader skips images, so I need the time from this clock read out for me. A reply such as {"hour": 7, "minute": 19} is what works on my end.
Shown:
{"hour": 4, "minute": 56}
